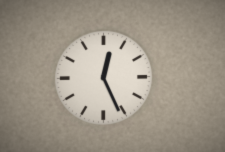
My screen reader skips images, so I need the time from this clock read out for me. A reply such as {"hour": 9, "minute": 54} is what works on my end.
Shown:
{"hour": 12, "minute": 26}
